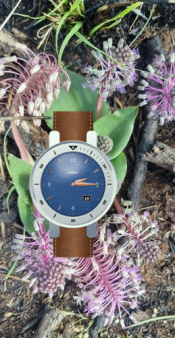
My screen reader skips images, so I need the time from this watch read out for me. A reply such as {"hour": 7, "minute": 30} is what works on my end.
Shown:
{"hour": 2, "minute": 15}
